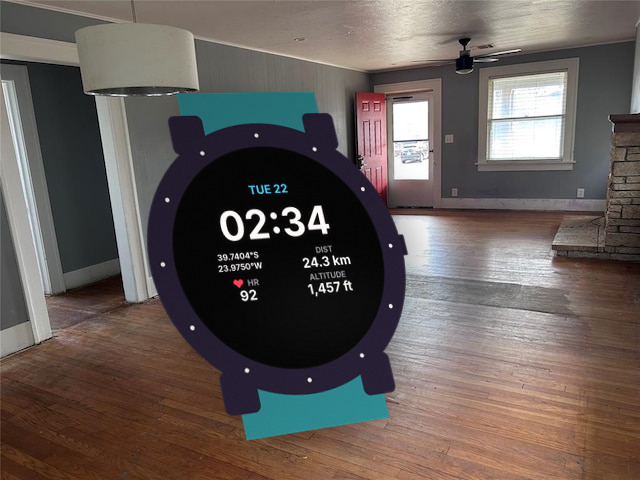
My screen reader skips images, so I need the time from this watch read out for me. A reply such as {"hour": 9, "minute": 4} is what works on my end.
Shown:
{"hour": 2, "minute": 34}
